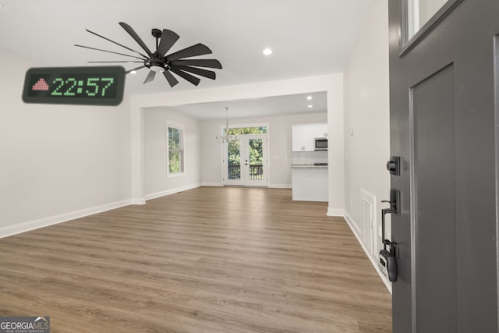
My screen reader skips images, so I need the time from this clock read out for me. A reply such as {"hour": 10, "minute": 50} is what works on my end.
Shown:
{"hour": 22, "minute": 57}
